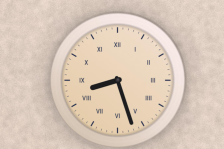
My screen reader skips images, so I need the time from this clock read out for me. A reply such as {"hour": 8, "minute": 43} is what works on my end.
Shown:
{"hour": 8, "minute": 27}
